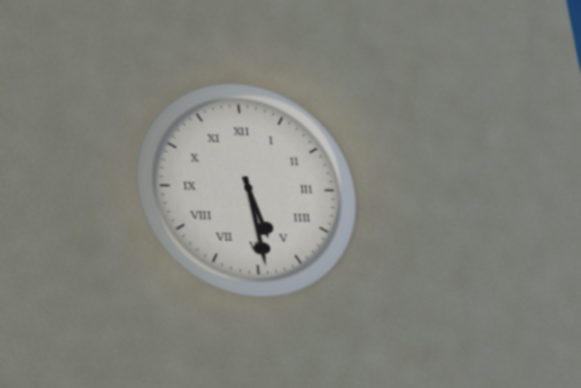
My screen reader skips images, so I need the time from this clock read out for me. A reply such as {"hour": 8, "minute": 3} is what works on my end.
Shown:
{"hour": 5, "minute": 29}
